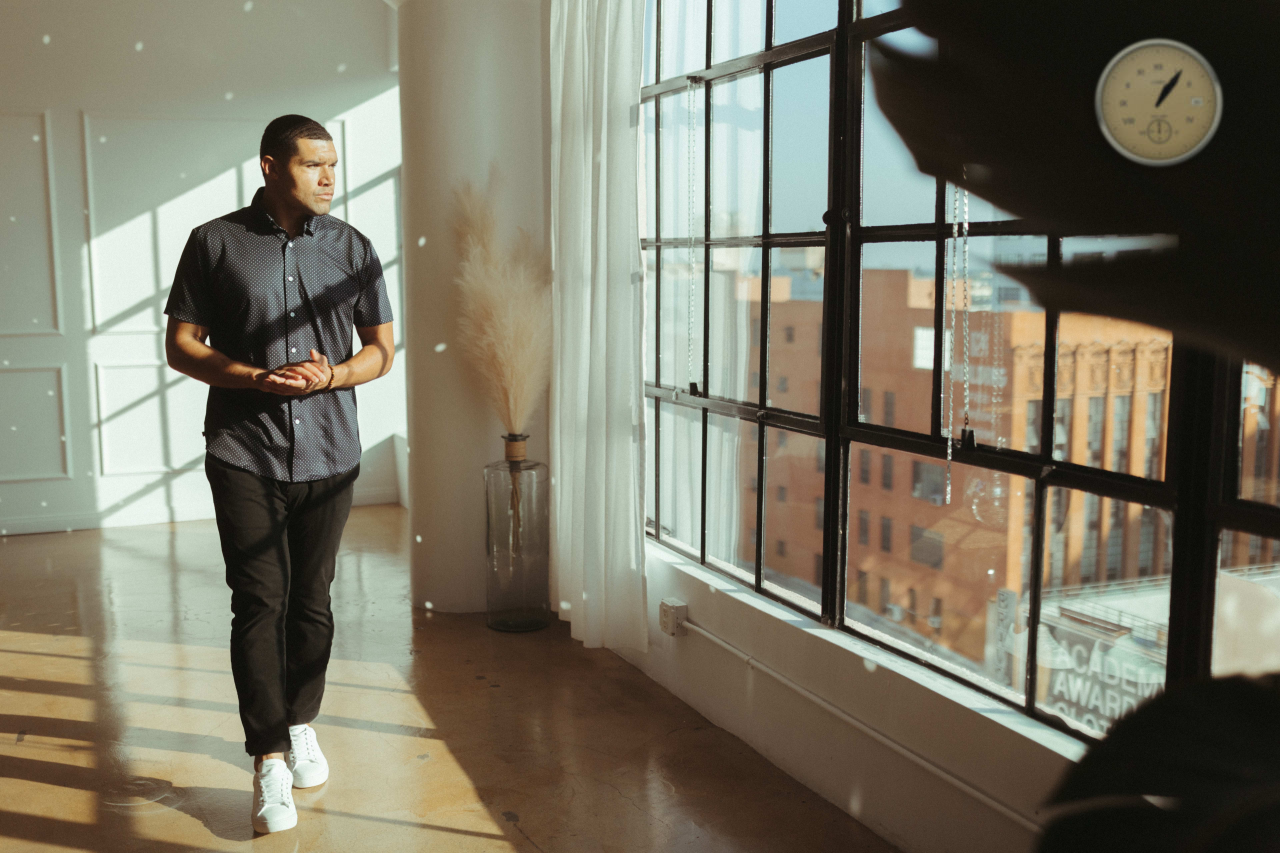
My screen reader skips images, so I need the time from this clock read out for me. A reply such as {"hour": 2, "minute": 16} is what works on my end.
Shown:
{"hour": 1, "minute": 6}
